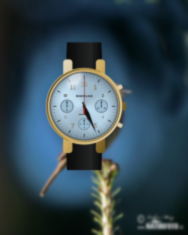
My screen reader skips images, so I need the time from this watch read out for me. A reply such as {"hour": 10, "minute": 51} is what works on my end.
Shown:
{"hour": 5, "minute": 26}
